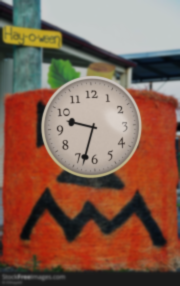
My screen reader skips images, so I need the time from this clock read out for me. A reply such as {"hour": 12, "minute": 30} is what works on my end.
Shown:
{"hour": 9, "minute": 33}
